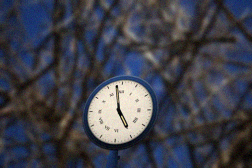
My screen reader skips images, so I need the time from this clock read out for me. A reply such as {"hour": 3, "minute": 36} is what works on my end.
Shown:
{"hour": 4, "minute": 58}
